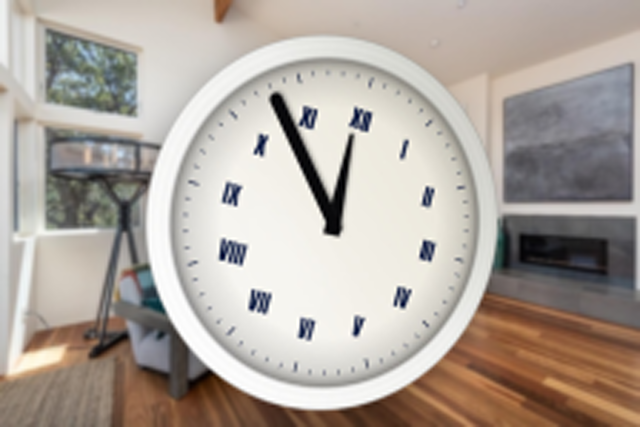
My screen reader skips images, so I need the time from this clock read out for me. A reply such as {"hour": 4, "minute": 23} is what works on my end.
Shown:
{"hour": 11, "minute": 53}
